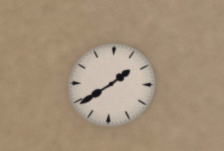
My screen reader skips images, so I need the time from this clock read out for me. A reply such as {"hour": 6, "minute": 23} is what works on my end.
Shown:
{"hour": 1, "minute": 39}
